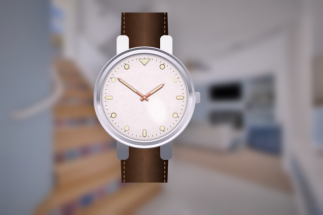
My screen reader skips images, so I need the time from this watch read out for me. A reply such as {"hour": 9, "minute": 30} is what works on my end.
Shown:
{"hour": 1, "minute": 51}
